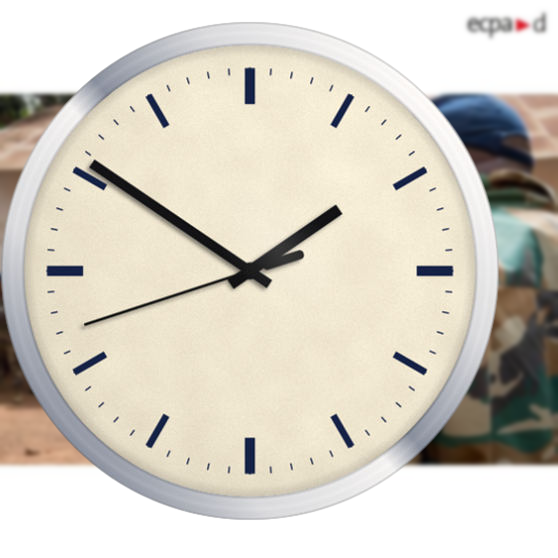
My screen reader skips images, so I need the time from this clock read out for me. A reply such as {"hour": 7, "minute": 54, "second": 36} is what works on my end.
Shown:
{"hour": 1, "minute": 50, "second": 42}
